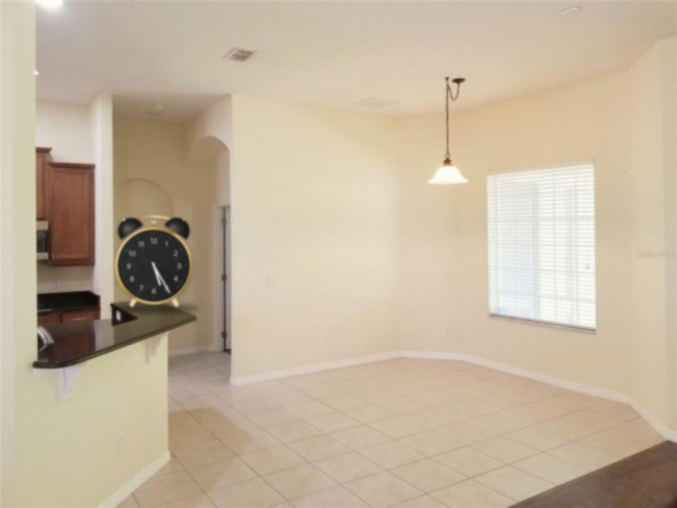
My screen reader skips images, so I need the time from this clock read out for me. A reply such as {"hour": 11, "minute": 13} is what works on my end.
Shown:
{"hour": 5, "minute": 25}
